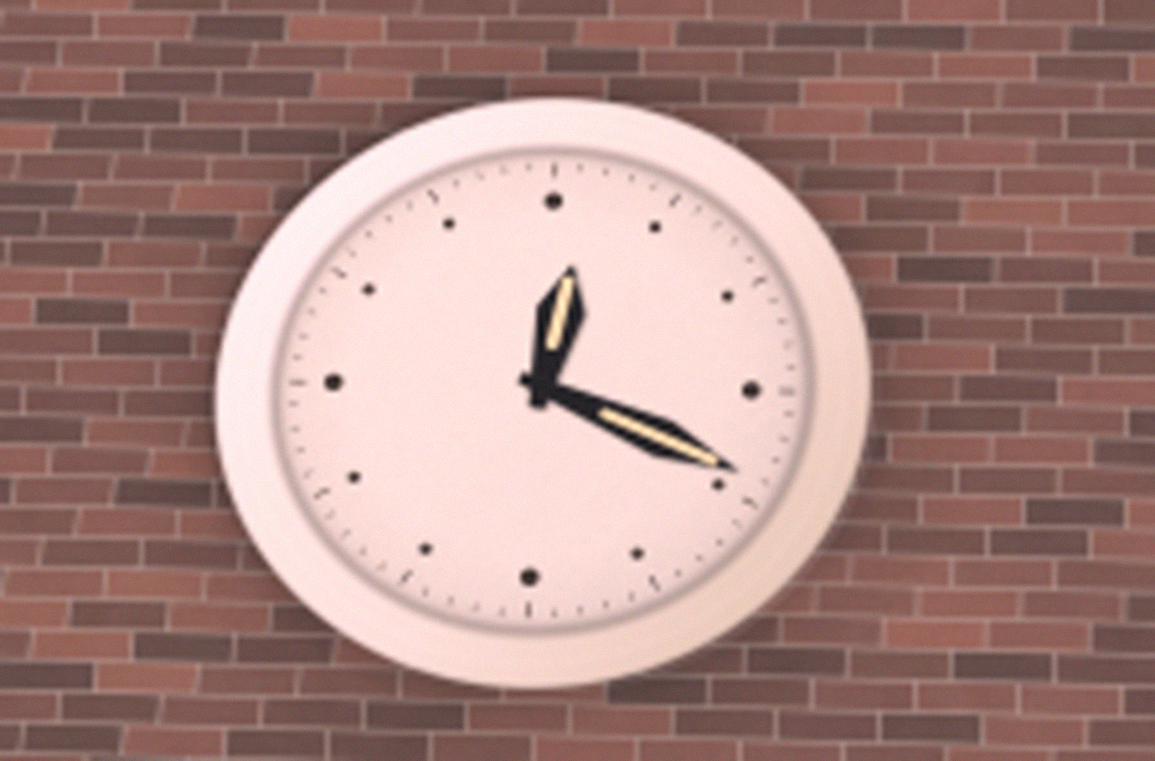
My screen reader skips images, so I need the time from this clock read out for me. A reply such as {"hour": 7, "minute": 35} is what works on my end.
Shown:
{"hour": 12, "minute": 19}
